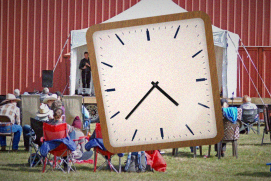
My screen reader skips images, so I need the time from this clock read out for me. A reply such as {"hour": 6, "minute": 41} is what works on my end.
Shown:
{"hour": 4, "minute": 38}
